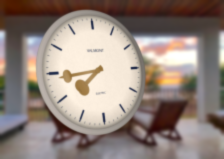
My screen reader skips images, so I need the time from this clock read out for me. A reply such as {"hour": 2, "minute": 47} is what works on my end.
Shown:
{"hour": 7, "minute": 44}
